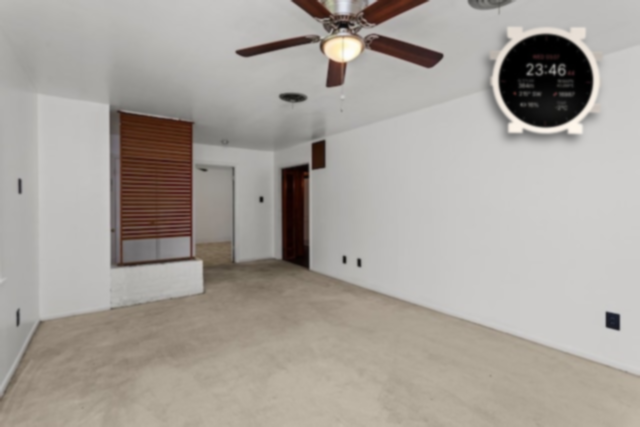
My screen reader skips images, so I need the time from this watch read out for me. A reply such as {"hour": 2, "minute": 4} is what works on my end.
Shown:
{"hour": 23, "minute": 46}
